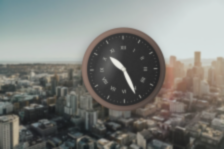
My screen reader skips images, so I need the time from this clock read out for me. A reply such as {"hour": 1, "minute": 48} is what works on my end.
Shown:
{"hour": 10, "minute": 26}
